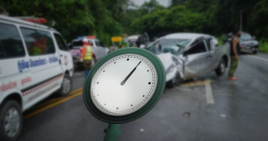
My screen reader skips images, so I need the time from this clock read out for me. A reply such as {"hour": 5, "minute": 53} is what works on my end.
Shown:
{"hour": 1, "minute": 5}
